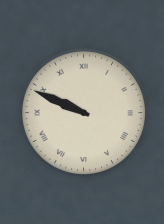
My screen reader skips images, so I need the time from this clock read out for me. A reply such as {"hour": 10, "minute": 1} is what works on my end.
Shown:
{"hour": 9, "minute": 49}
